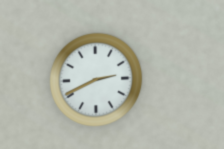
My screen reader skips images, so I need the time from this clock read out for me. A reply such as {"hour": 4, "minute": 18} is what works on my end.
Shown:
{"hour": 2, "minute": 41}
